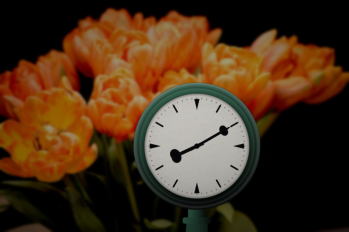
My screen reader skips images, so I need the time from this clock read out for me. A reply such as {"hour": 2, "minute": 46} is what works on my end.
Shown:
{"hour": 8, "minute": 10}
